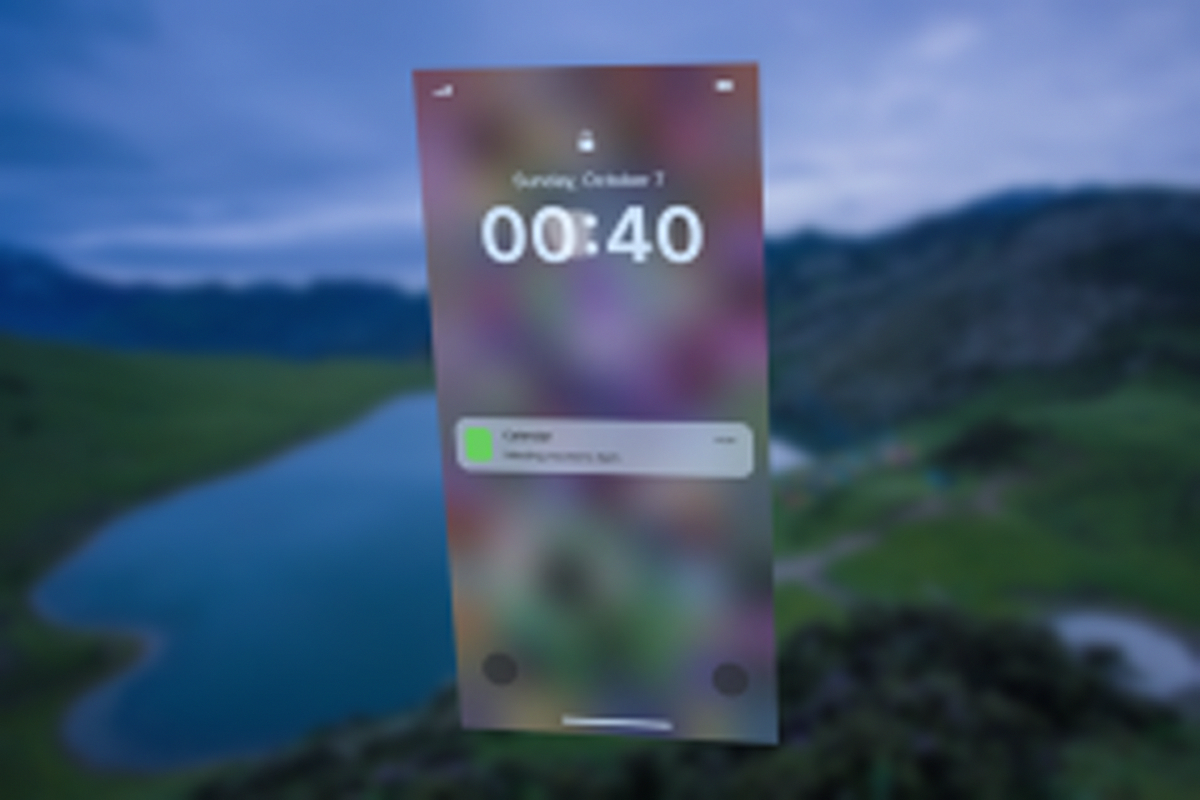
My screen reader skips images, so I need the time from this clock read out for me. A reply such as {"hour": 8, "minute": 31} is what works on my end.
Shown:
{"hour": 0, "minute": 40}
